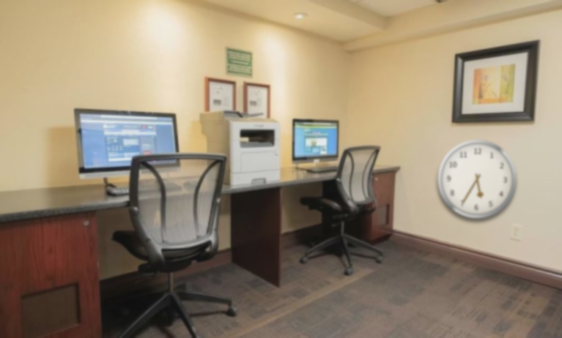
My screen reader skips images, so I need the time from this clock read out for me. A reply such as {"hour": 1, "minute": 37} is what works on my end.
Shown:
{"hour": 5, "minute": 35}
